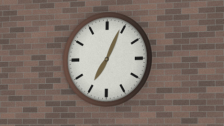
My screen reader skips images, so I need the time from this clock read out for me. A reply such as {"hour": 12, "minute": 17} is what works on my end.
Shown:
{"hour": 7, "minute": 4}
